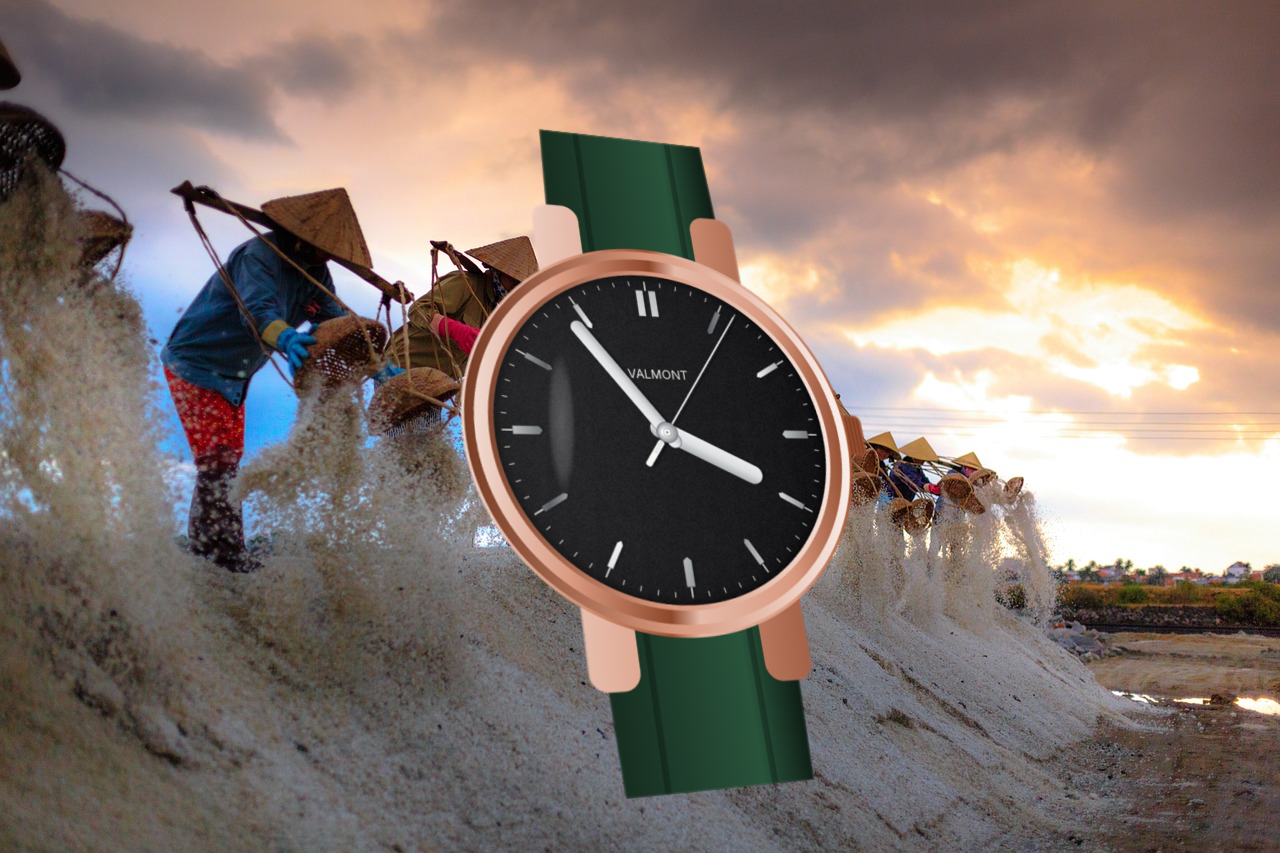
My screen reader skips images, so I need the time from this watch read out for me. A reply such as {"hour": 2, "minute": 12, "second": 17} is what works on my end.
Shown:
{"hour": 3, "minute": 54, "second": 6}
